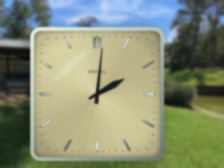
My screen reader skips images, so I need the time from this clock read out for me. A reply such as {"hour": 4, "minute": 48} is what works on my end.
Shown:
{"hour": 2, "minute": 1}
